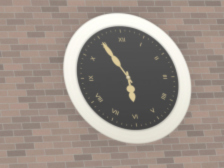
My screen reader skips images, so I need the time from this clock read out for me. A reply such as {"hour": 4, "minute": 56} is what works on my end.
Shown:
{"hour": 5, "minute": 55}
